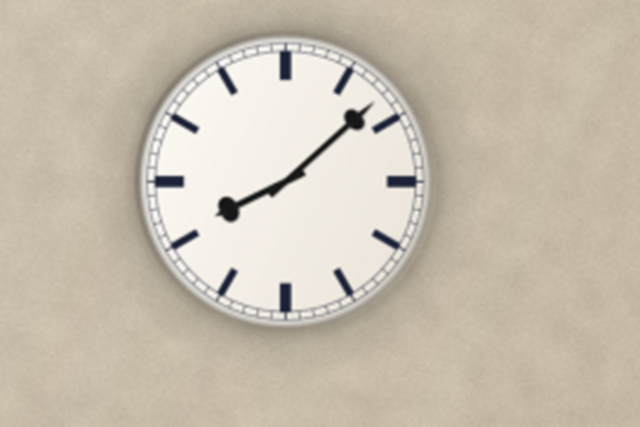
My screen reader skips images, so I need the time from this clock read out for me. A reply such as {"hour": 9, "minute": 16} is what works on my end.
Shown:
{"hour": 8, "minute": 8}
